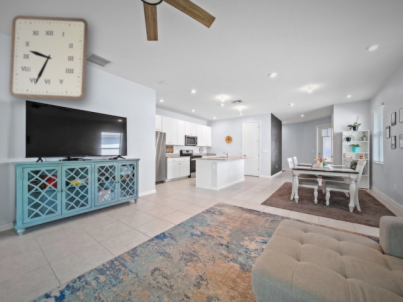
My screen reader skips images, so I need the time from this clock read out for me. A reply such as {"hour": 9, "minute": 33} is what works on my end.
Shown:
{"hour": 9, "minute": 34}
